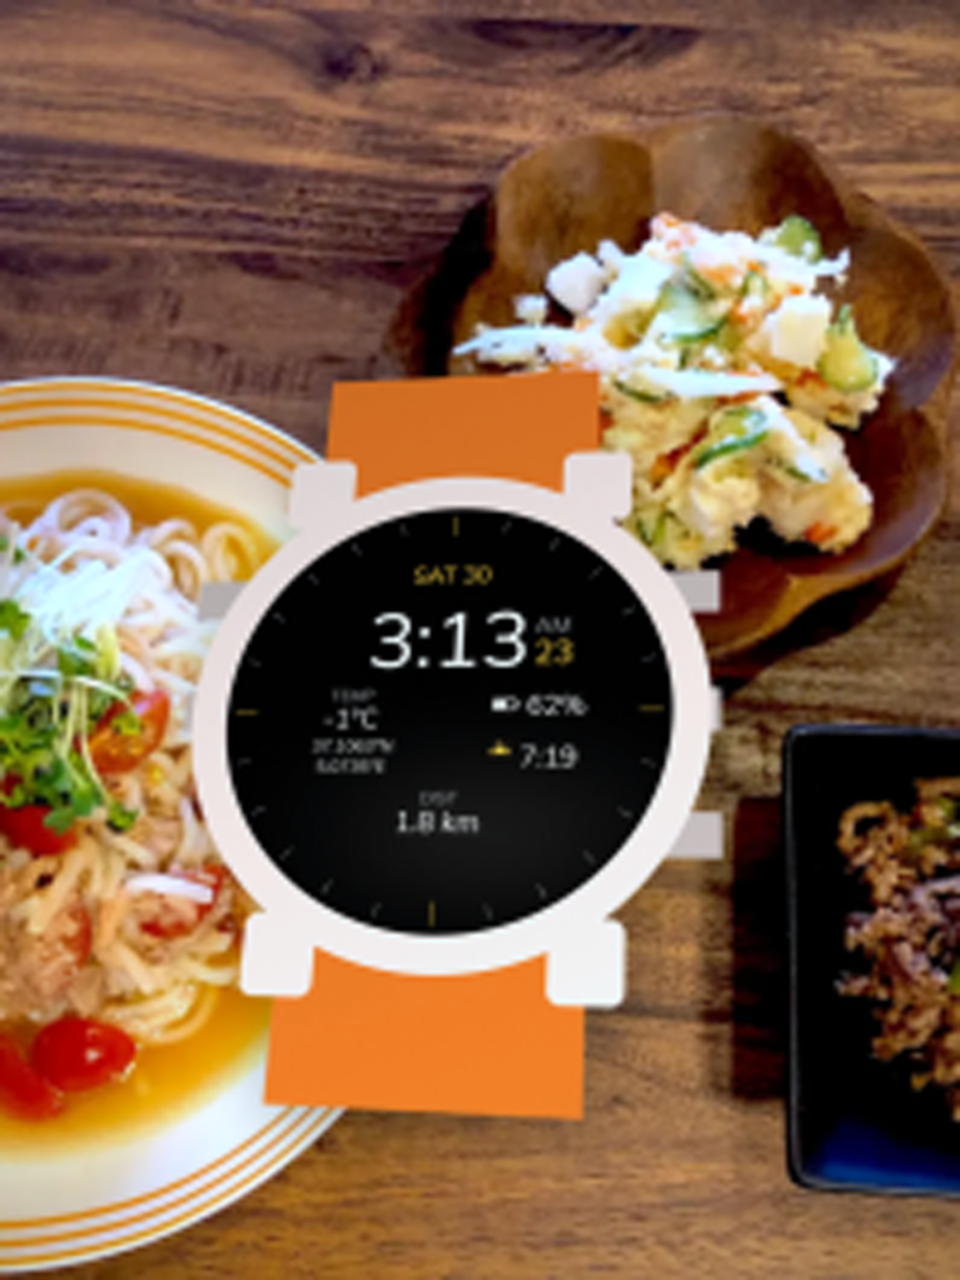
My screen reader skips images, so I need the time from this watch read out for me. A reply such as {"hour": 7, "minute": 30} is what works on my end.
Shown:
{"hour": 3, "minute": 13}
